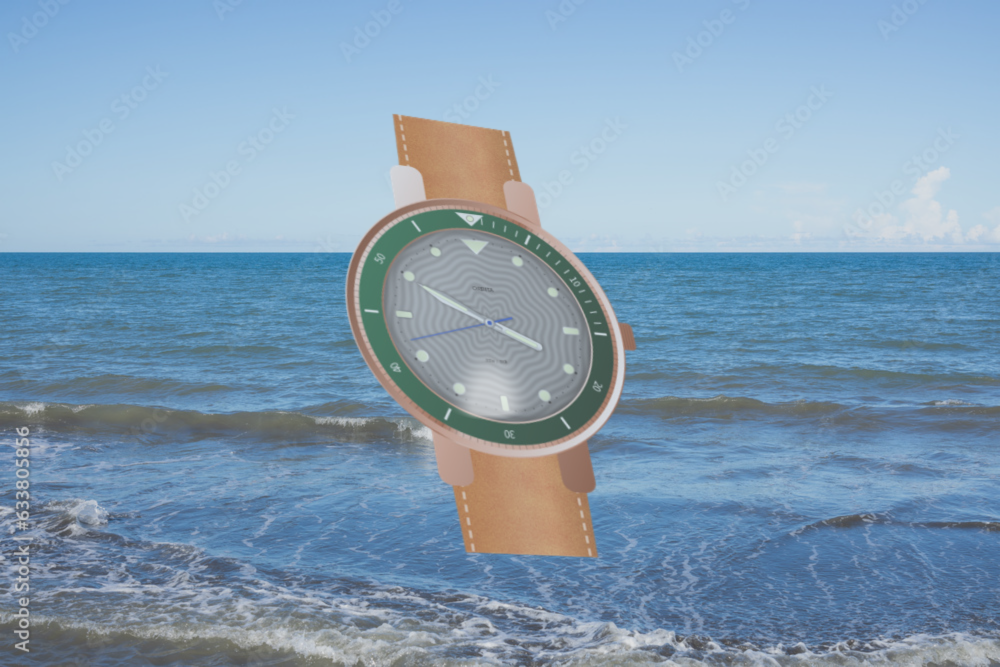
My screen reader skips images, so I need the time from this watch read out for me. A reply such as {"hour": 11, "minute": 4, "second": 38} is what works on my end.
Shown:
{"hour": 3, "minute": 49, "second": 42}
